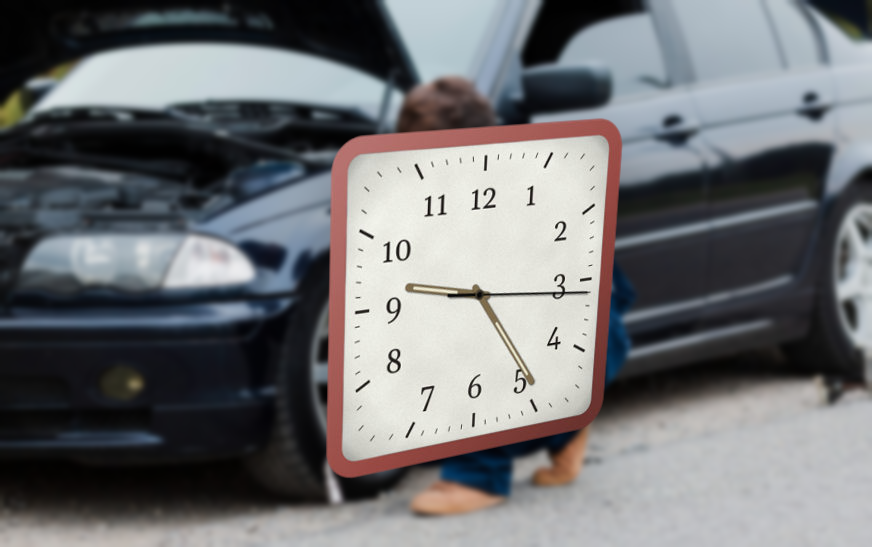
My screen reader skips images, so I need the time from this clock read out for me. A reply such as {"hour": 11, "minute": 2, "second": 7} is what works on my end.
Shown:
{"hour": 9, "minute": 24, "second": 16}
